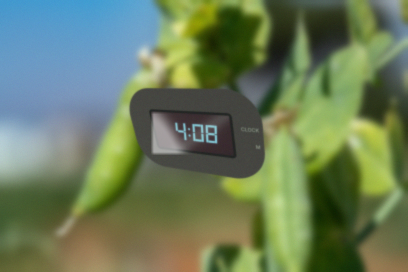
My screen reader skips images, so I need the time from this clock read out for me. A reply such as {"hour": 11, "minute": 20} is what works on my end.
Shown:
{"hour": 4, "minute": 8}
